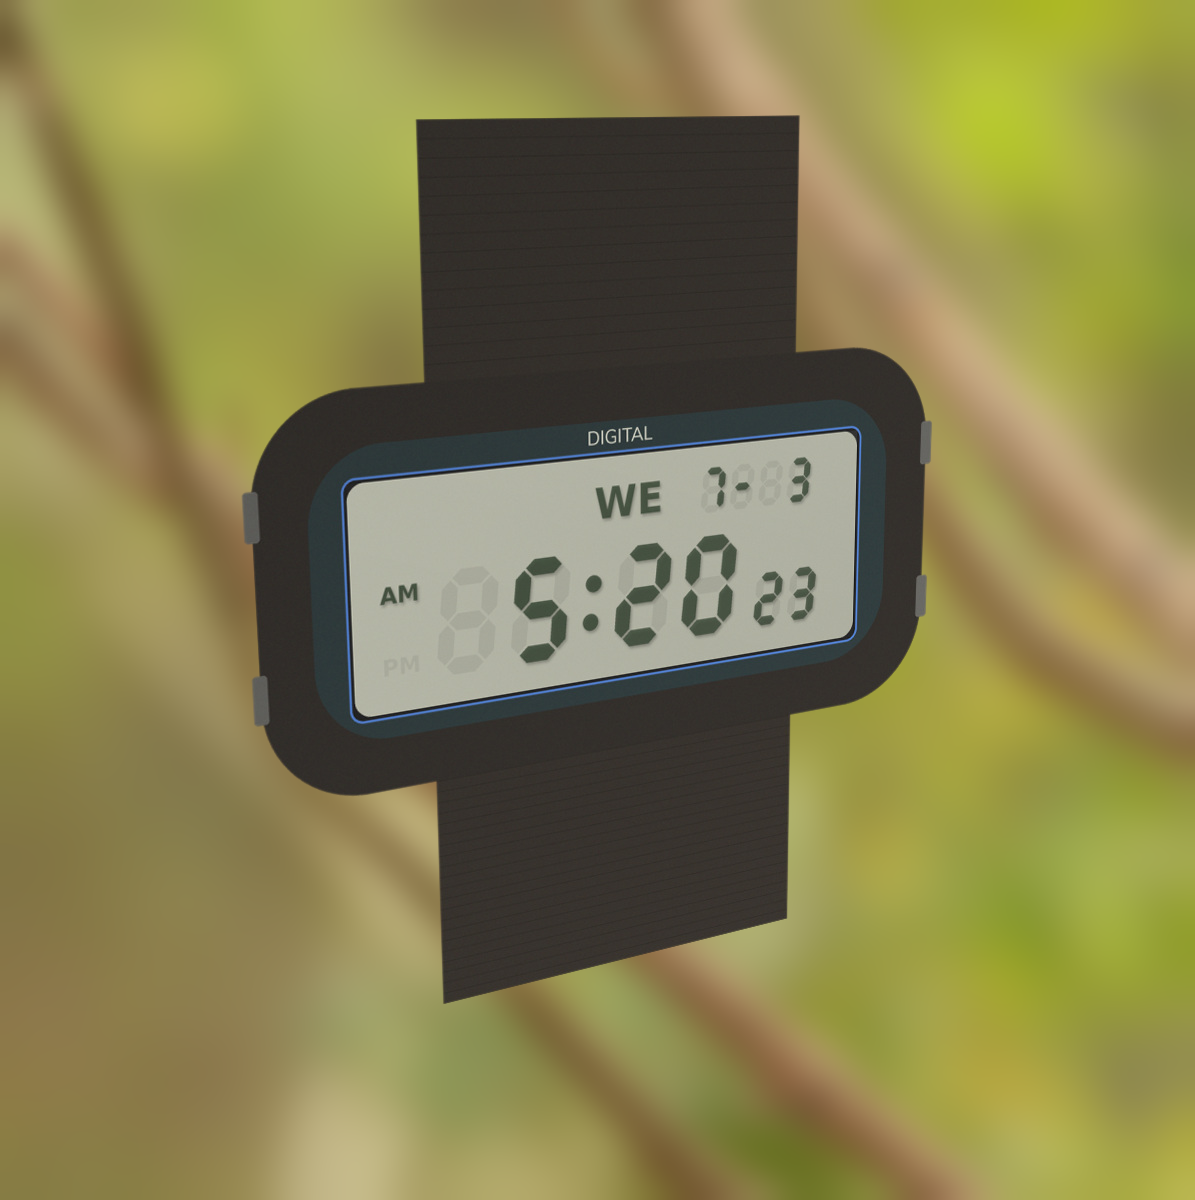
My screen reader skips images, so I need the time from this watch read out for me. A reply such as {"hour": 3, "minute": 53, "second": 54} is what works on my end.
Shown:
{"hour": 5, "minute": 20, "second": 23}
